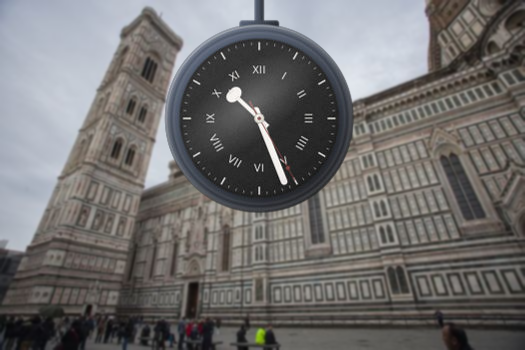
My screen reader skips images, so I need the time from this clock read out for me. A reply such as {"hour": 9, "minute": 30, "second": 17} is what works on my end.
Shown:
{"hour": 10, "minute": 26, "second": 25}
